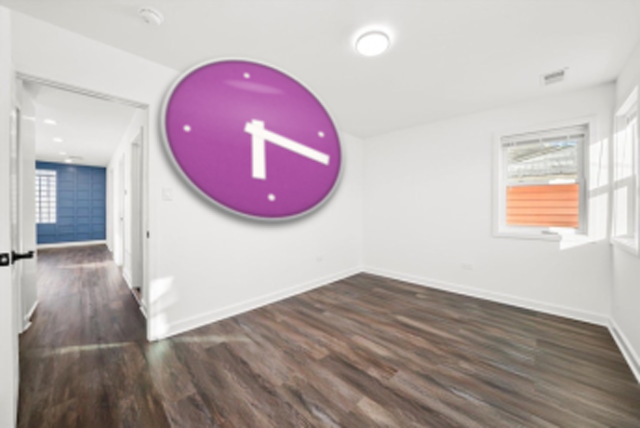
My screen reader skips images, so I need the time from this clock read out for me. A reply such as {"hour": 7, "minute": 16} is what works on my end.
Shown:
{"hour": 6, "minute": 19}
